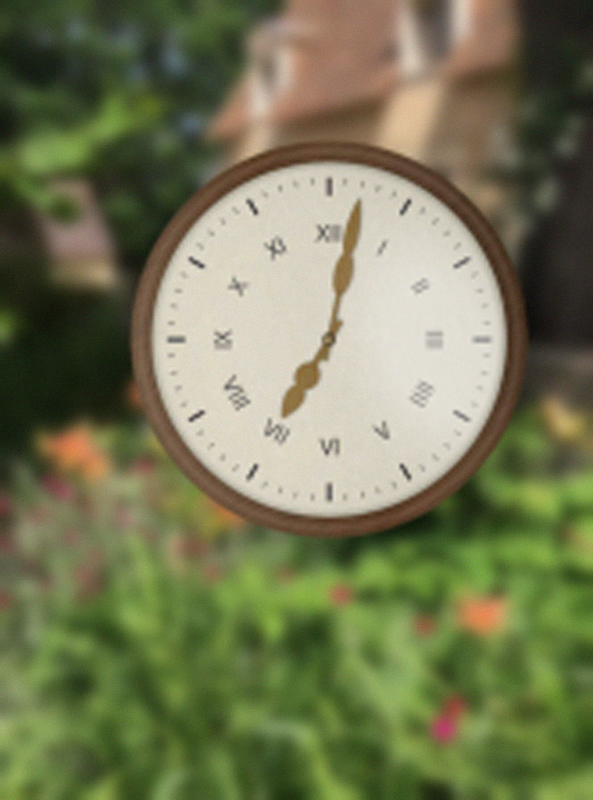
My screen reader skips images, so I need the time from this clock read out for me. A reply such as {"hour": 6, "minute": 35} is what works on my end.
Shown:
{"hour": 7, "minute": 2}
